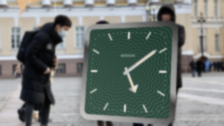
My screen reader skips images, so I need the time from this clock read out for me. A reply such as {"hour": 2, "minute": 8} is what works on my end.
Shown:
{"hour": 5, "minute": 9}
